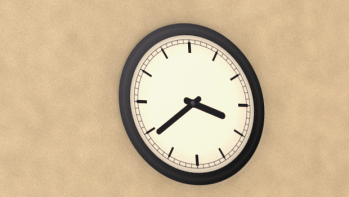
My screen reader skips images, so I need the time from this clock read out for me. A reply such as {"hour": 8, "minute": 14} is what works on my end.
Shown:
{"hour": 3, "minute": 39}
